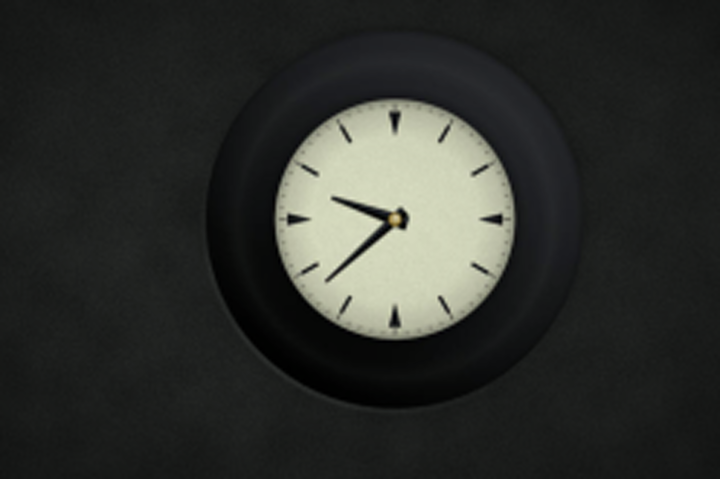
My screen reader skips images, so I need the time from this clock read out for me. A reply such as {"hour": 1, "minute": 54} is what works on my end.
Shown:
{"hour": 9, "minute": 38}
